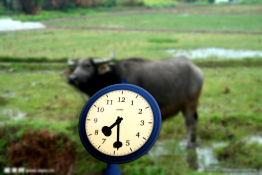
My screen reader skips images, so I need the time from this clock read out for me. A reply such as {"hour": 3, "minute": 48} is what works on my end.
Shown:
{"hour": 7, "minute": 29}
